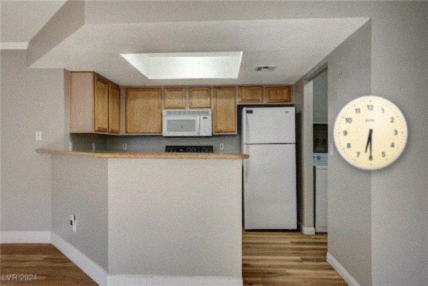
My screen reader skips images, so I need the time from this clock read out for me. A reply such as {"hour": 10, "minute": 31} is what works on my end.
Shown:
{"hour": 6, "minute": 30}
